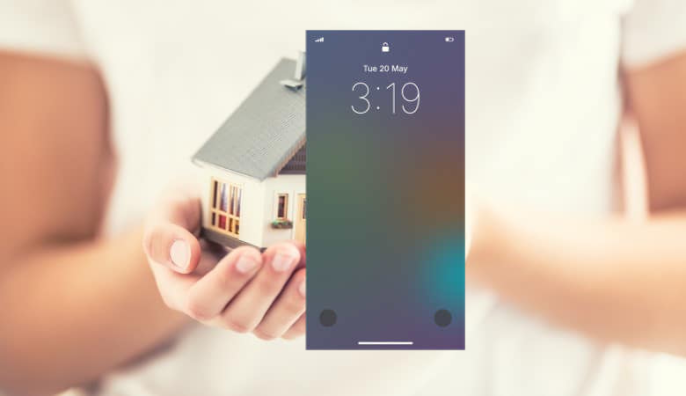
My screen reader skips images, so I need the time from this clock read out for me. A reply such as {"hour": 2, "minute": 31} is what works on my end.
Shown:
{"hour": 3, "minute": 19}
